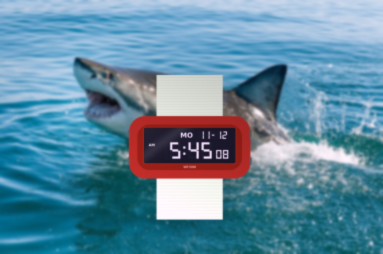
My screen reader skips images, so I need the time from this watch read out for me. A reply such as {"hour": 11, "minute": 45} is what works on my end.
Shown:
{"hour": 5, "minute": 45}
